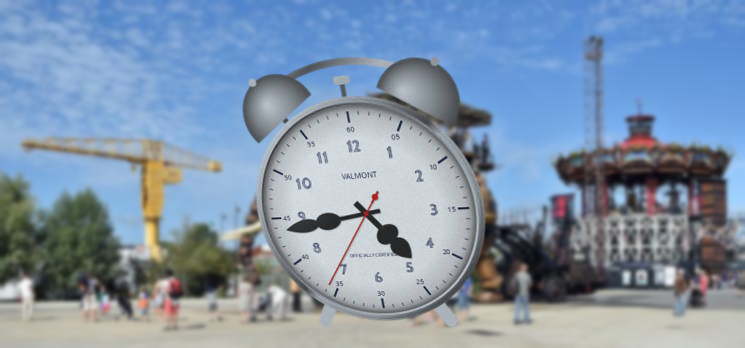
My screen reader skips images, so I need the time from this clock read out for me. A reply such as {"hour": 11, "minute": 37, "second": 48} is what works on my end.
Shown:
{"hour": 4, "minute": 43, "second": 36}
